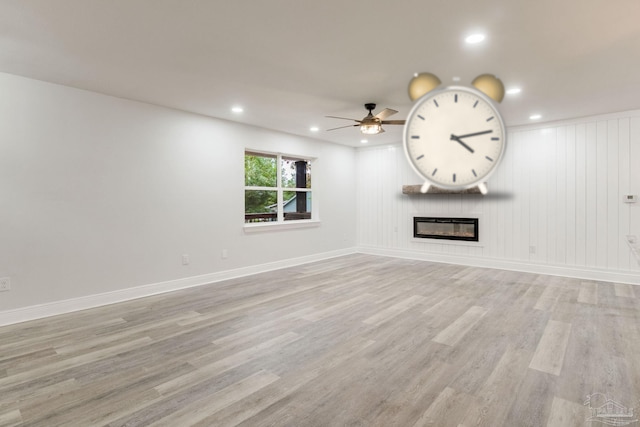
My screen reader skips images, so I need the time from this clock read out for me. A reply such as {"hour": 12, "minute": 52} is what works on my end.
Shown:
{"hour": 4, "minute": 13}
